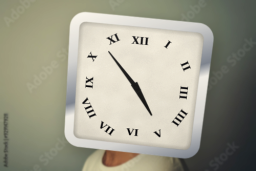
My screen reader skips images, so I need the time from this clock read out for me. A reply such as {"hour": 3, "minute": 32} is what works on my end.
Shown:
{"hour": 4, "minute": 53}
